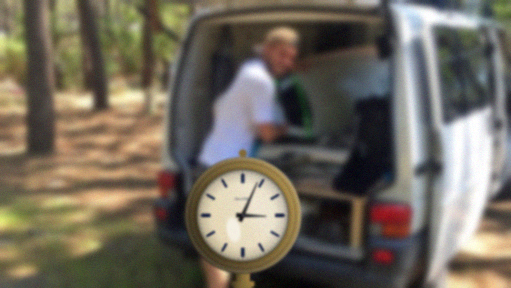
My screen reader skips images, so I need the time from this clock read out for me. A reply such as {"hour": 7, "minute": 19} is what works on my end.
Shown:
{"hour": 3, "minute": 4}
